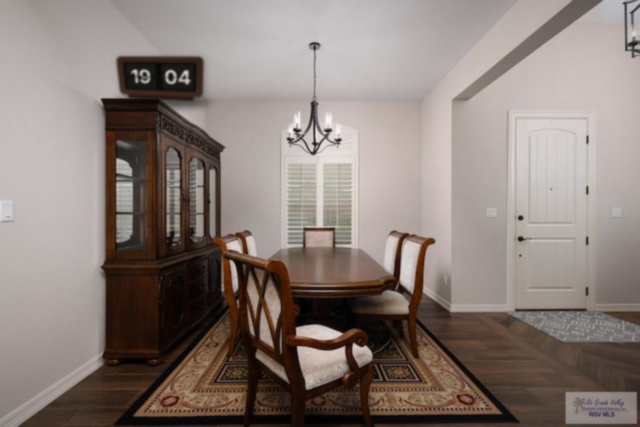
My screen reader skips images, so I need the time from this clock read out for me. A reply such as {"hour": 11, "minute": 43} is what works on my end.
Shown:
{"hour": 19, "minute": 4}
